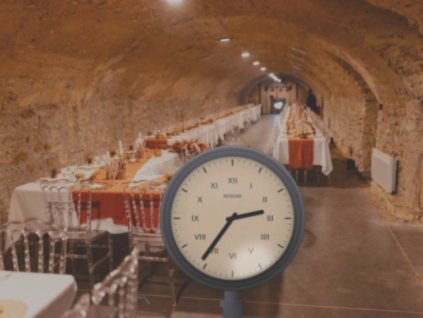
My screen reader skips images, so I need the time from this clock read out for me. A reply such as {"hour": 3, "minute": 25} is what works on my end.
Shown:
{"hour": 2, "minute": 36}
